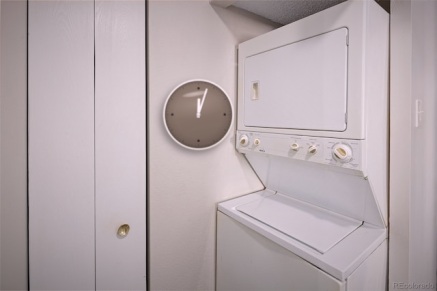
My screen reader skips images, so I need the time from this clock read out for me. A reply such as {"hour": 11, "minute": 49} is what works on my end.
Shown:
{"hour": 12, "minute": 3}
